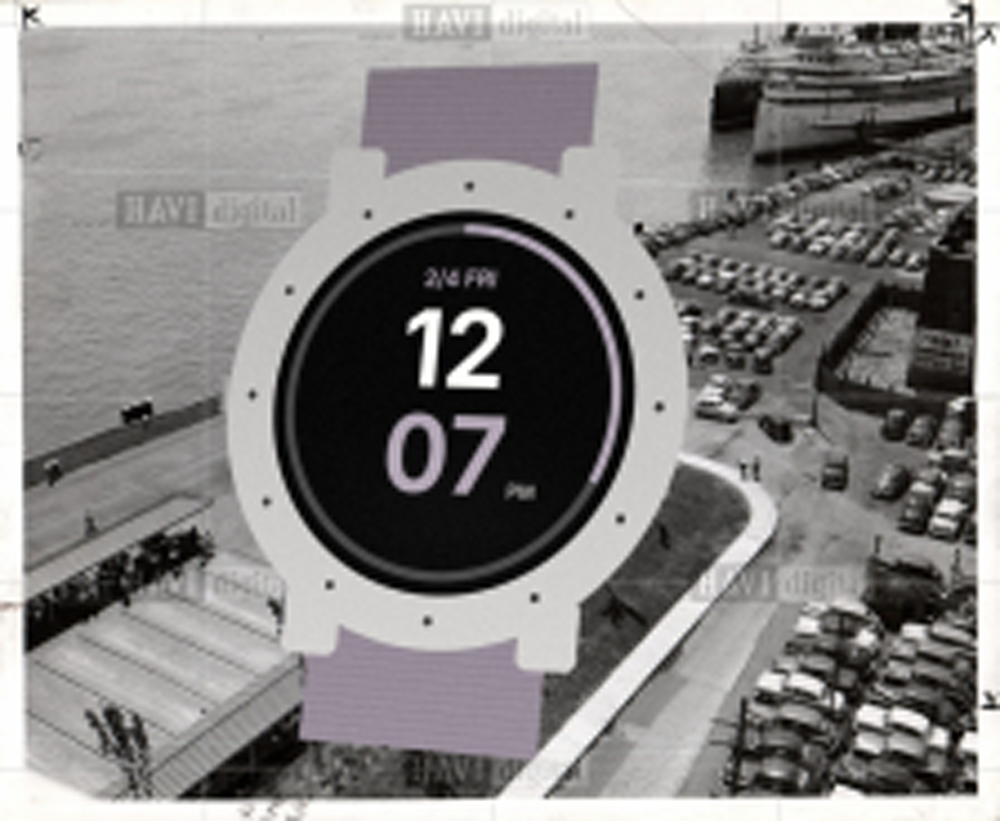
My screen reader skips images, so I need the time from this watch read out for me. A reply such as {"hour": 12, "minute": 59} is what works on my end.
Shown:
{"hour": 12, "minute": 7}
